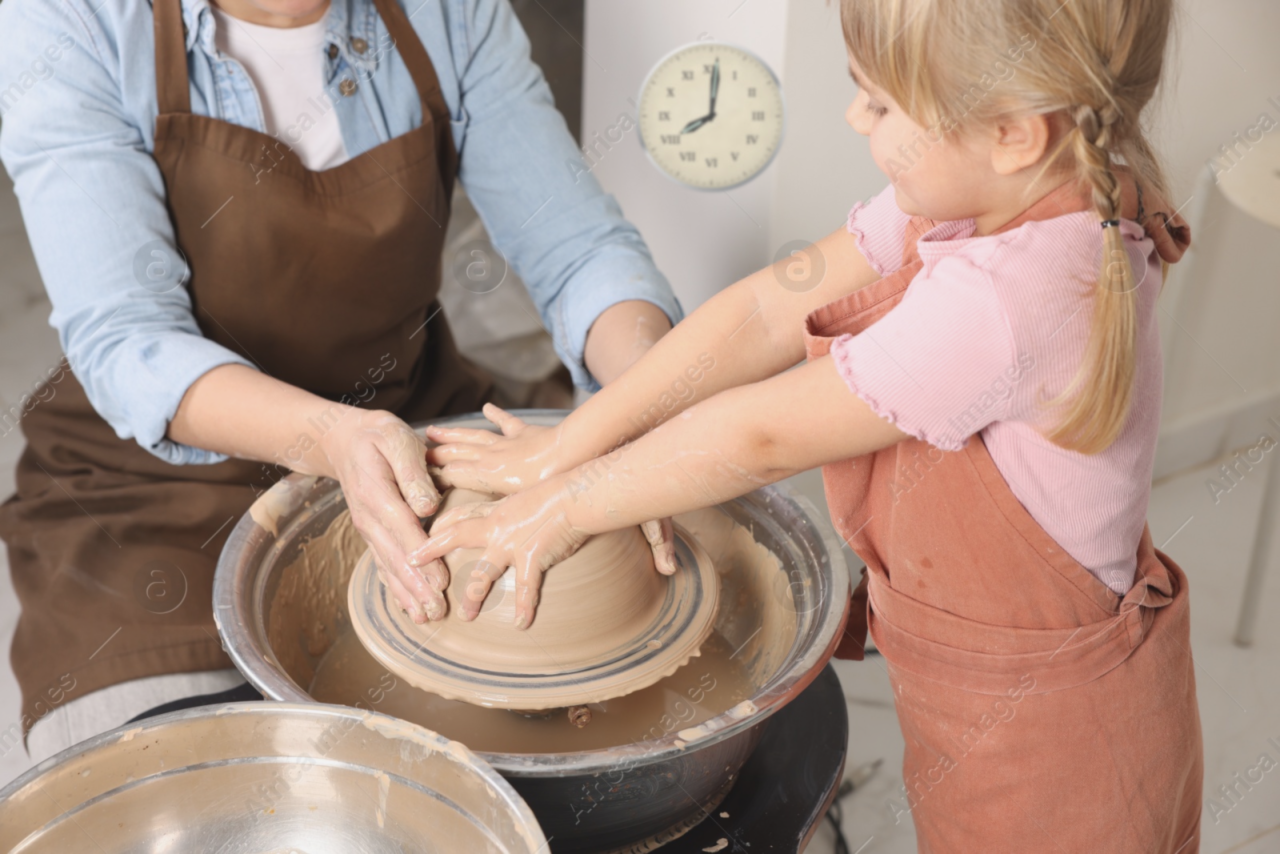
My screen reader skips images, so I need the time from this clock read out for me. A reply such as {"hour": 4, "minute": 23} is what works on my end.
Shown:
{"hour": 8, "minute": 1}
